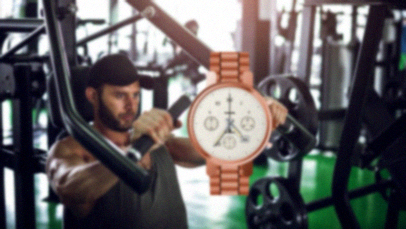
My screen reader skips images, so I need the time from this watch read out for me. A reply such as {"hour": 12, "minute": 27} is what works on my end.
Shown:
{"hour": 4, "minute": 36}
